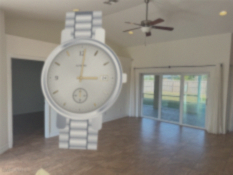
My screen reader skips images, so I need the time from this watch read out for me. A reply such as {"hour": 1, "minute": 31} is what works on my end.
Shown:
{"hour": 3, "minute": 1}
